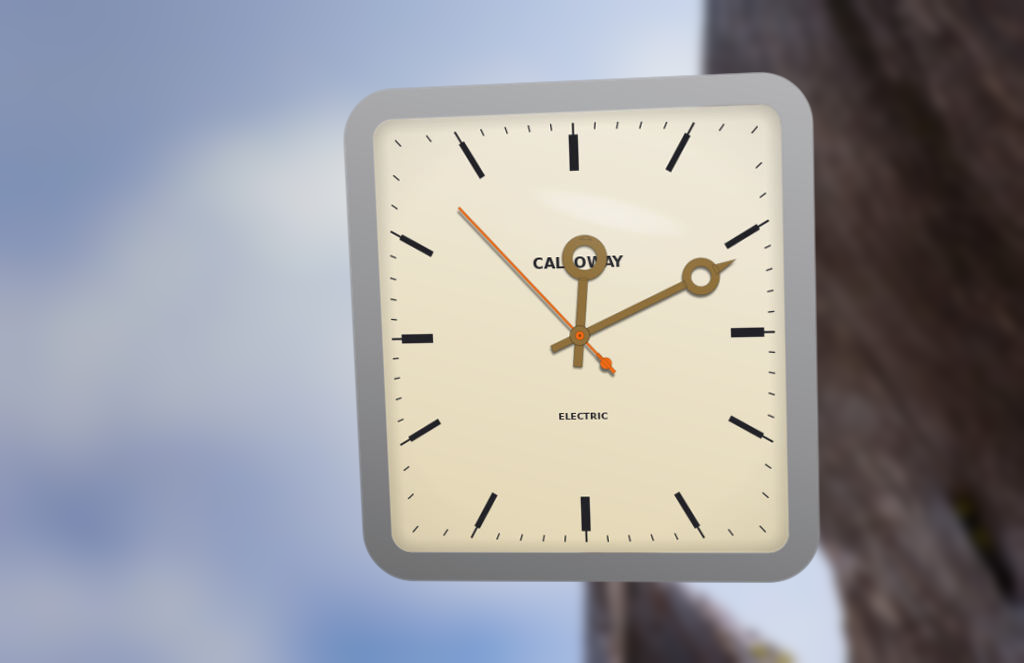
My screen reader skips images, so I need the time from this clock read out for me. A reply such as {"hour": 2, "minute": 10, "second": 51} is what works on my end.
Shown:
{"hour": 12, "minute": 10, "second": 53}
